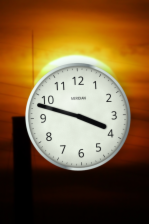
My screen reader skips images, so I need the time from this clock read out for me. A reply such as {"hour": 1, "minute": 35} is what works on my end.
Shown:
{"hour": 3, "minute": 48}
